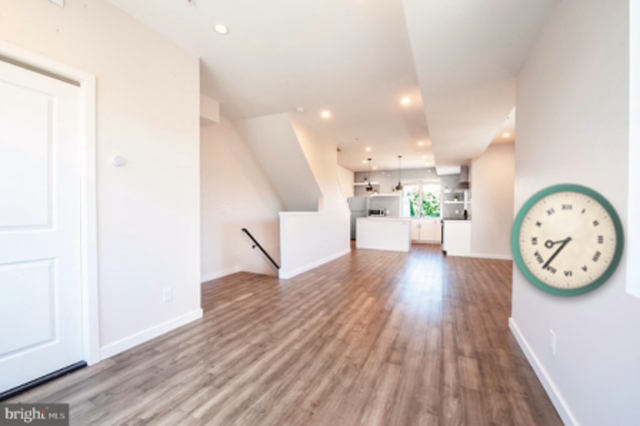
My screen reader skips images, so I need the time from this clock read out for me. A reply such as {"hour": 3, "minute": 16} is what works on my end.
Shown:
{"hour": 8, "minute": 37}
